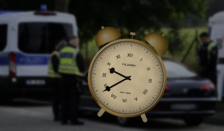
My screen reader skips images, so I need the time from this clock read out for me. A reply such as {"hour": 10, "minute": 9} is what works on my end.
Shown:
{"hour": 9, "minute": 39}
